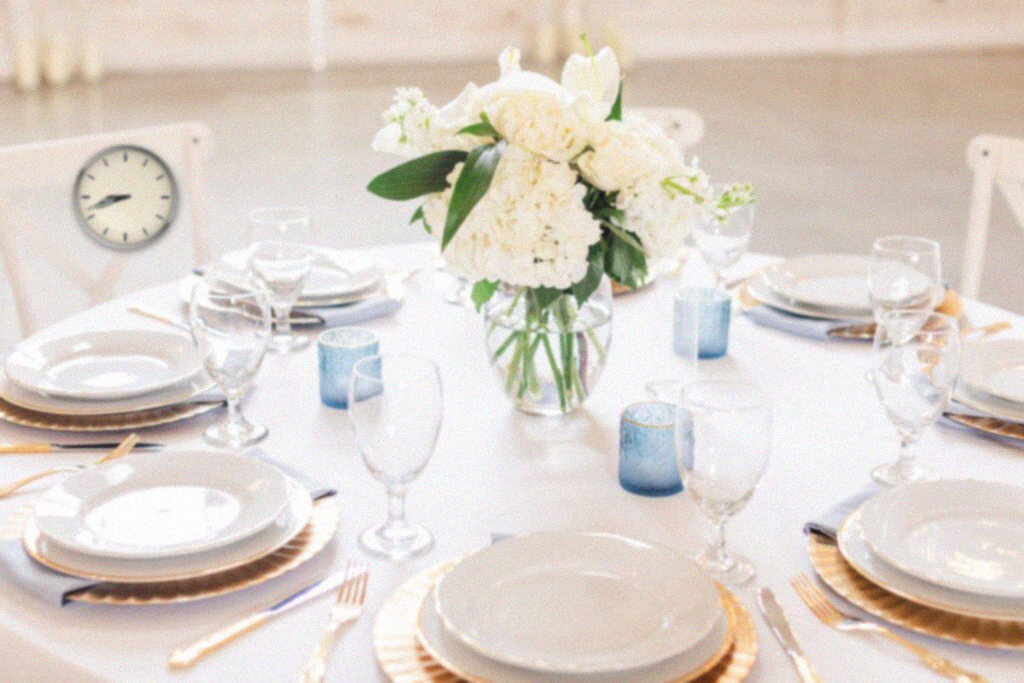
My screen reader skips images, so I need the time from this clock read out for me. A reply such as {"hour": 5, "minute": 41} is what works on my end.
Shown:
{"hour": 8, "minute": 42}
